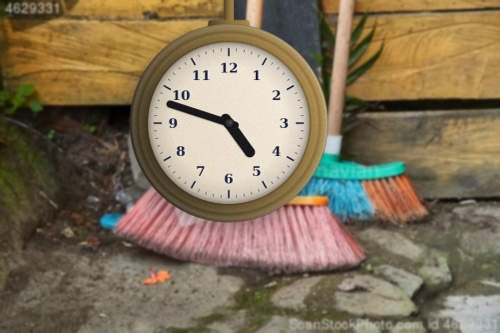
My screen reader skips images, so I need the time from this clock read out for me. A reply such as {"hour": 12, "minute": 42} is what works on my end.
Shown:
{"hour": 4, "minute": 48}
